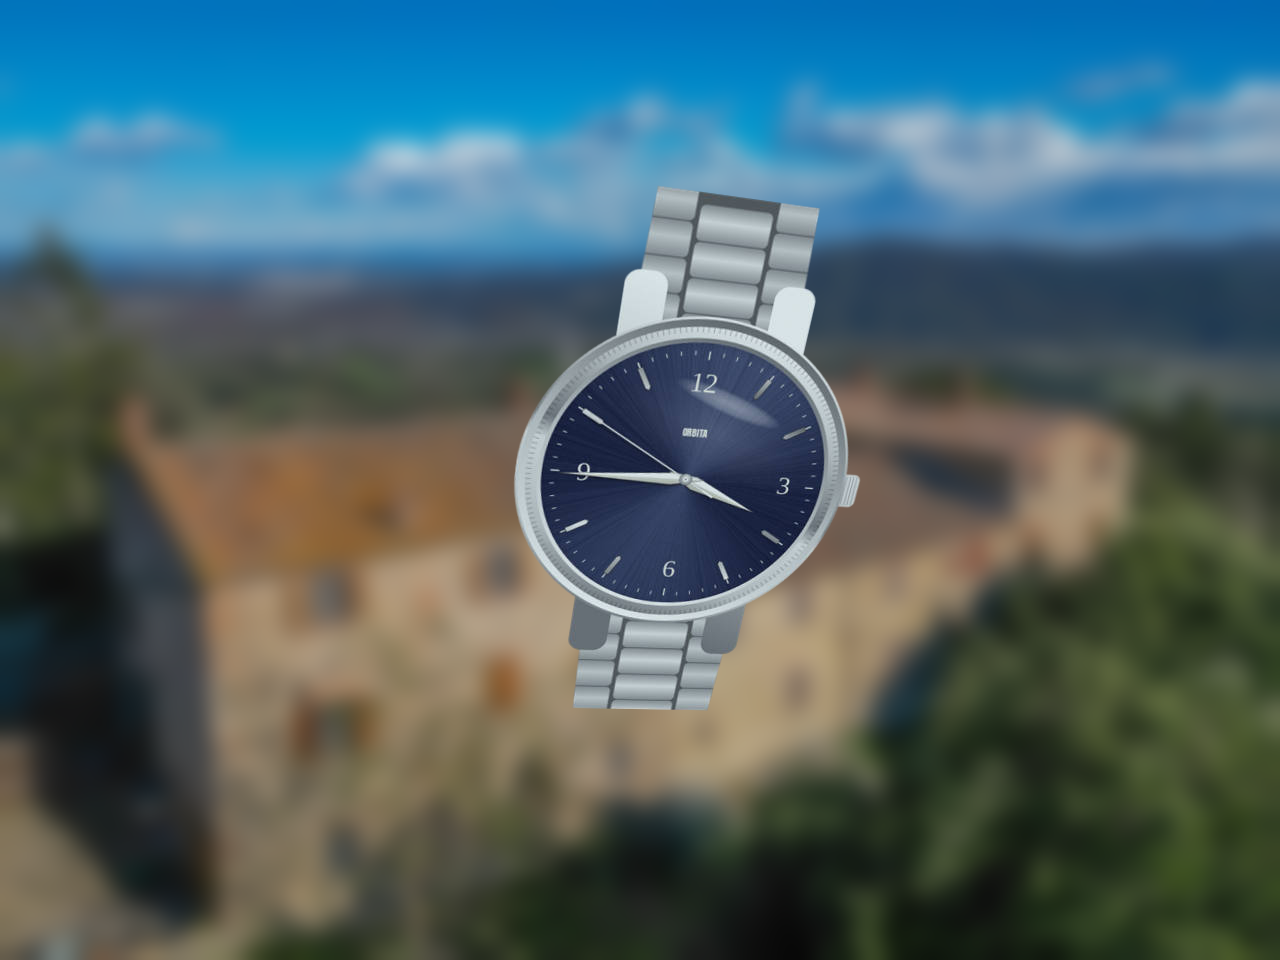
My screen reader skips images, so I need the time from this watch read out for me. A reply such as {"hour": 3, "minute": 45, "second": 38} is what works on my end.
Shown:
{"hour": 3, "minute": 44, "second": 50}
